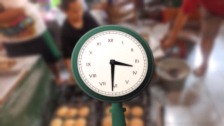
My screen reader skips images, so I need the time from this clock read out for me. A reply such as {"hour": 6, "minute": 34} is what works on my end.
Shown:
{"hour": 3, "minute": 31}
